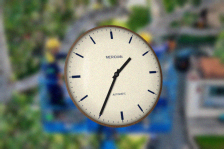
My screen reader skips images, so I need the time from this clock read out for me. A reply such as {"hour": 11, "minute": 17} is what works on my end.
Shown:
{"hour": 1, "minute": 35}
